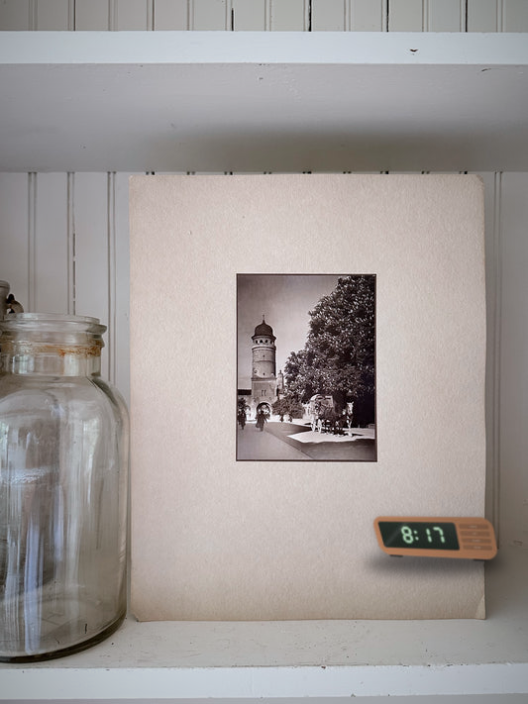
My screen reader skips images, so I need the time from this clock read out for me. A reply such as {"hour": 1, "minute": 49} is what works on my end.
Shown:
{"hour": 8, "minute": 17}
